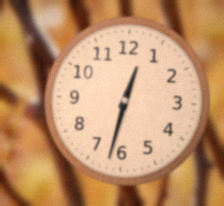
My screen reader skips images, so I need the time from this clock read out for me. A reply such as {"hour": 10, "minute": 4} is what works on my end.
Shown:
{"hour": 12, "minute": 32}
